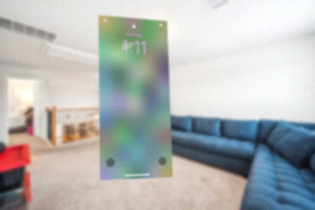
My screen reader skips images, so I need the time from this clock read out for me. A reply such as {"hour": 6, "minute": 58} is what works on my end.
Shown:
{"hour": 1, "minute": 11}
